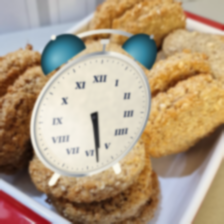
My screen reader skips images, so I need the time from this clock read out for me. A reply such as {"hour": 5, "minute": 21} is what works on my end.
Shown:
{"hour": 5, "minute": 28}
